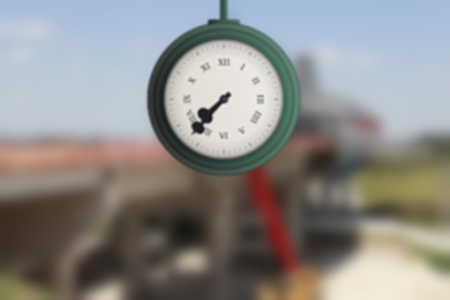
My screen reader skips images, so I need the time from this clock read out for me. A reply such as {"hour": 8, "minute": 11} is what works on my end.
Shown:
{"hour": 7, "minute": 37}
